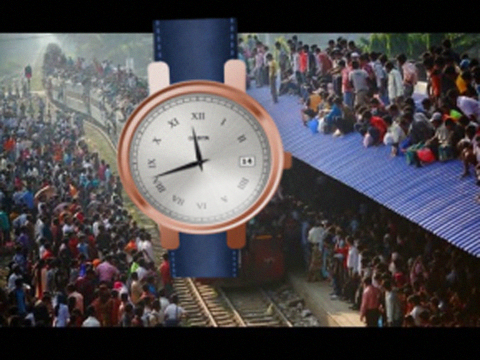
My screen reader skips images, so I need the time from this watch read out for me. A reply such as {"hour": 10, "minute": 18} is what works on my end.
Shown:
{"hour": 11, "minute": 42}
